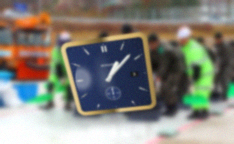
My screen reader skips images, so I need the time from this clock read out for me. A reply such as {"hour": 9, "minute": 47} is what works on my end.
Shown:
{"hour": 1, "minute": 8}
